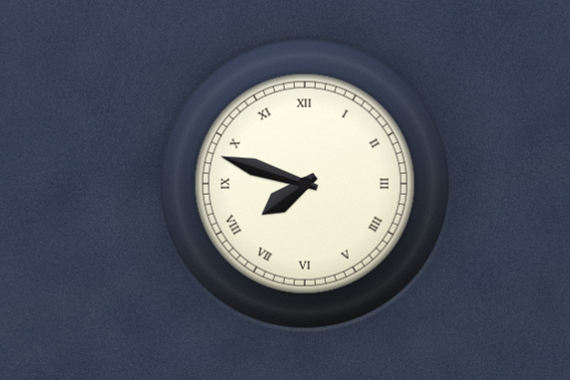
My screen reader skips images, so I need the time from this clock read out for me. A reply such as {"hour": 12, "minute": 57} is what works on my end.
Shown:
{"hour": 7, "minute": 48}
